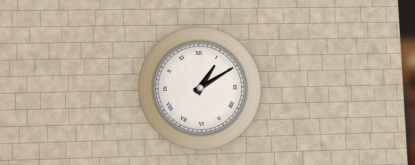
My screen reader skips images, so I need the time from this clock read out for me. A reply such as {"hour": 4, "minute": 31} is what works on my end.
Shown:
{"hour": 1, "minute": 10}
